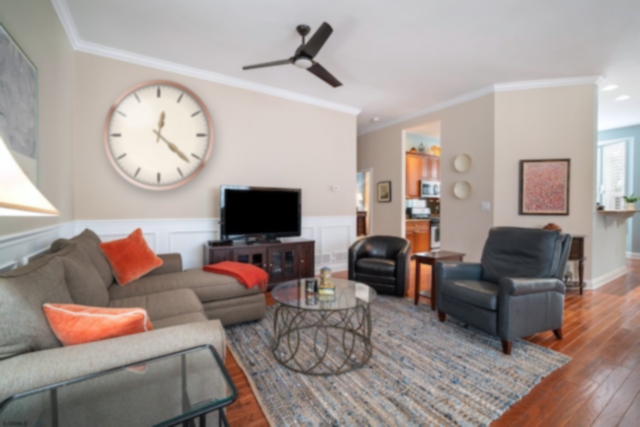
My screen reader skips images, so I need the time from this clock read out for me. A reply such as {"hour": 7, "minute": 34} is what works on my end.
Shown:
{"hour": 12, "minute": 22}
